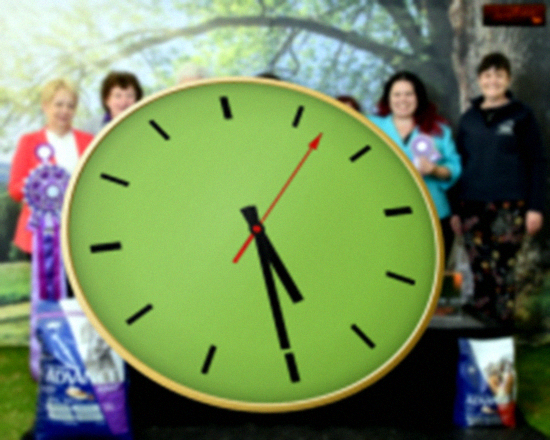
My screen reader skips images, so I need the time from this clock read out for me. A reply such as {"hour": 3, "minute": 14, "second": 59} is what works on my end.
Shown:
{"hour": 5, "minute": 30, "second": 7}
